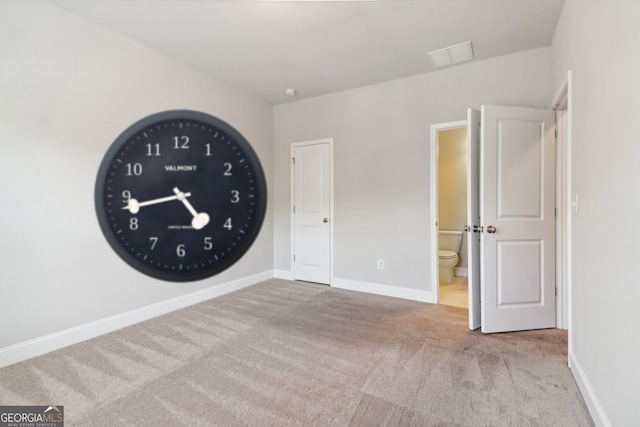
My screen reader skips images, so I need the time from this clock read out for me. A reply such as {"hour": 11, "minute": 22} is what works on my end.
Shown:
{"hour": 4, "minute": 43}
